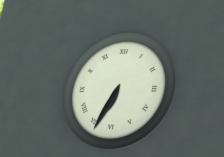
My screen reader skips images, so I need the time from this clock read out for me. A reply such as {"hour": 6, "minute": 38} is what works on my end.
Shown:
{"hour": 6, "minute": 34}
